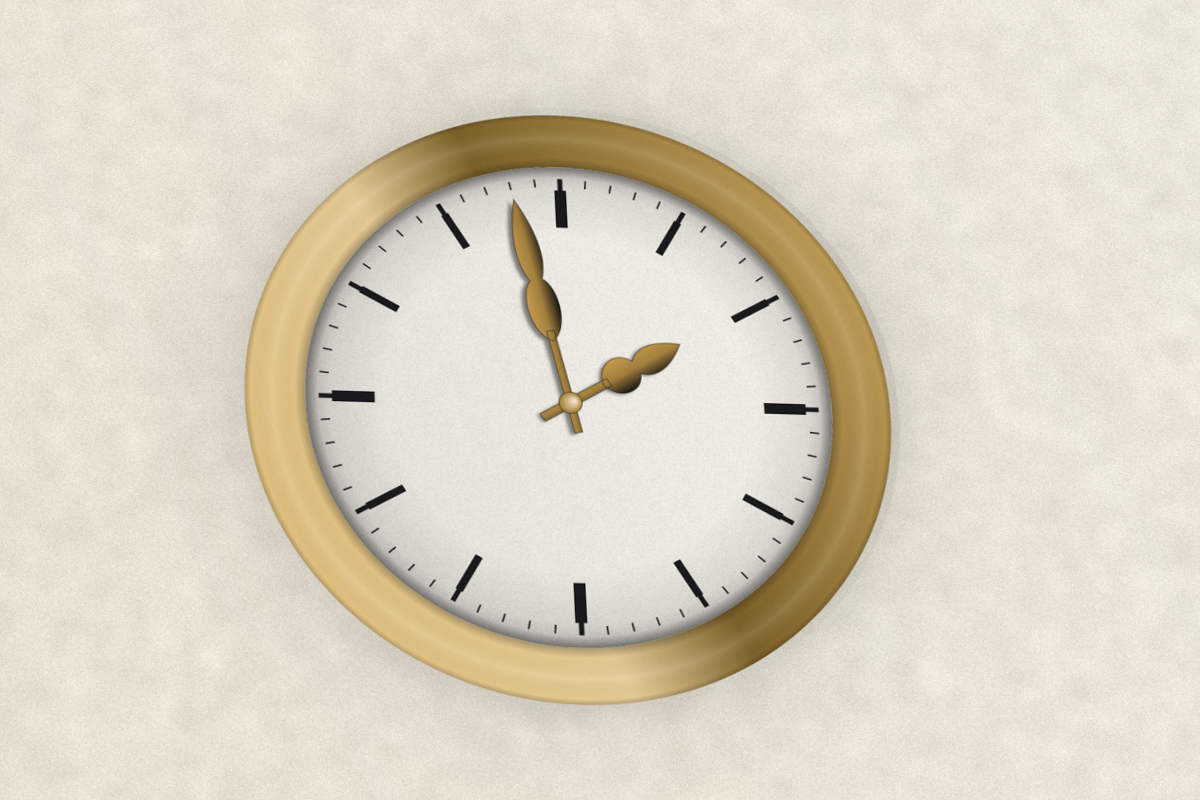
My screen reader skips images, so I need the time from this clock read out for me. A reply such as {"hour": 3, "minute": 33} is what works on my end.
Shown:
{"hour": 1, "minute": 58}
